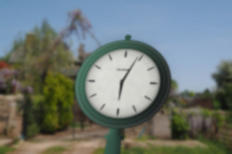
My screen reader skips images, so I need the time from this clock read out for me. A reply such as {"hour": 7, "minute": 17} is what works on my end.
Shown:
{"hour": 6, "minute": 4}
